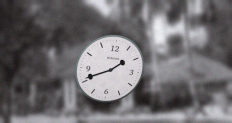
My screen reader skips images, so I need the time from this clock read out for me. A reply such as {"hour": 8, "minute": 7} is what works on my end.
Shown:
{"hour": 1, "minute": 41}
